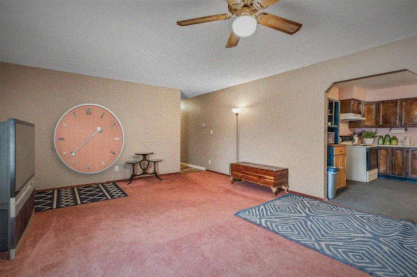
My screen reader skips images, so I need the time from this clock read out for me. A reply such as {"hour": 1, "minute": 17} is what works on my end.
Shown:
{"hour": 1, "minute": 38}
